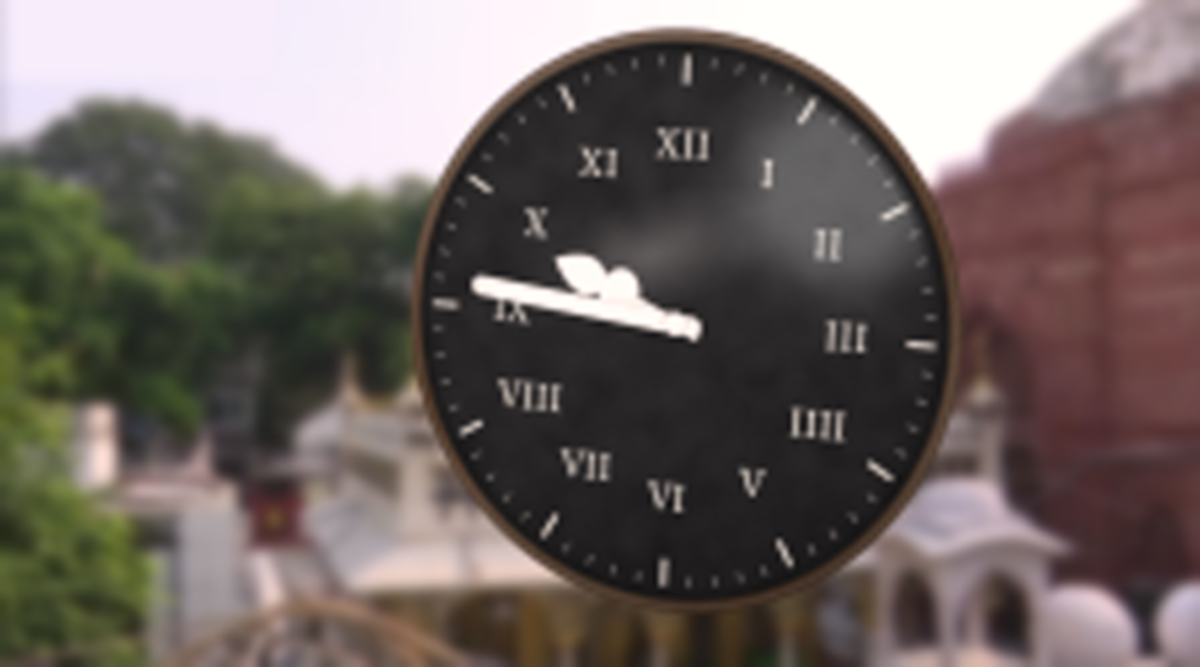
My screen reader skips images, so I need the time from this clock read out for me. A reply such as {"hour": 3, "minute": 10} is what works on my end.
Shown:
{"hour": 9, "minute": 46}
